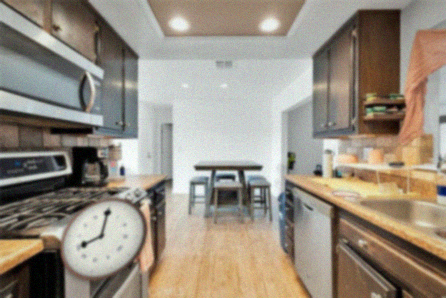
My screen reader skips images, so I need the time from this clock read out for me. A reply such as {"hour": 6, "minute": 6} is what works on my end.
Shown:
{"hour": 8, "minute": 0}
